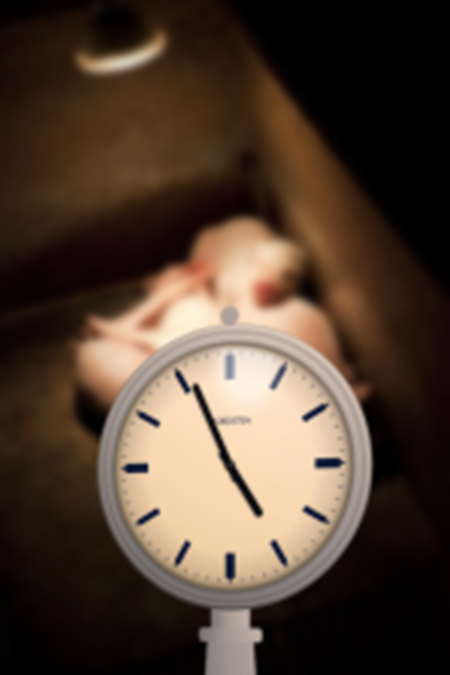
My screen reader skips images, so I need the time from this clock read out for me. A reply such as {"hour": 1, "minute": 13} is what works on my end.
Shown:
{"hour": 4, "minute": 56}
